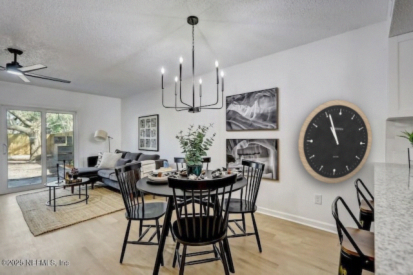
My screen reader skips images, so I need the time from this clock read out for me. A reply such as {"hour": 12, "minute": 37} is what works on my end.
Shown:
{"hour": 10, "minute": 56}
